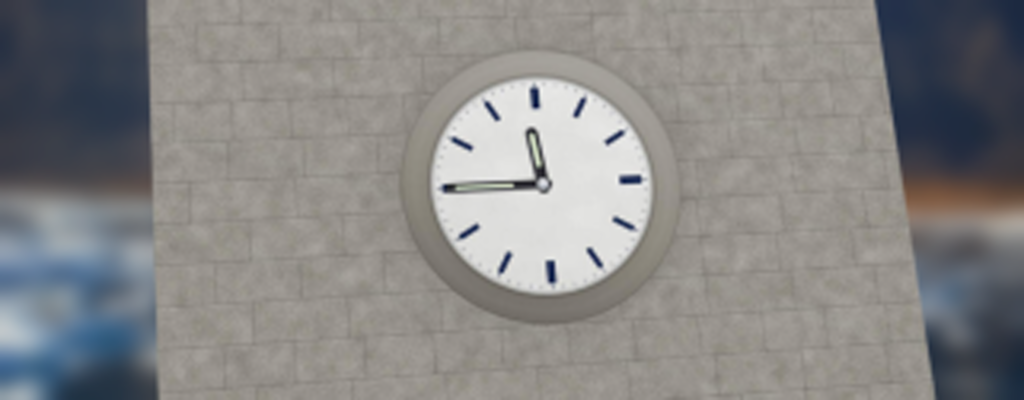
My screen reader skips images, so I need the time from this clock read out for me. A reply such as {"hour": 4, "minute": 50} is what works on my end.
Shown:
{"hour": 11, "minute": 45}
